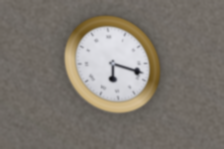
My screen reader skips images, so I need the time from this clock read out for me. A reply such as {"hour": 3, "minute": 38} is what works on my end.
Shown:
{"hour": 6, "minute": 18}
